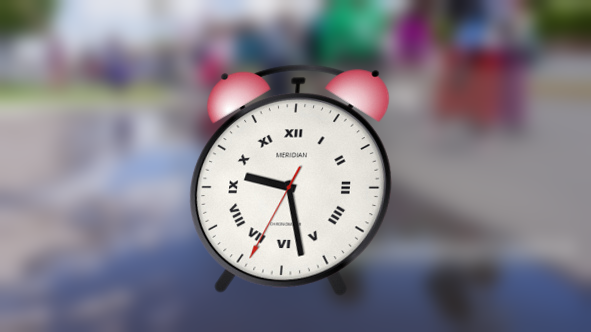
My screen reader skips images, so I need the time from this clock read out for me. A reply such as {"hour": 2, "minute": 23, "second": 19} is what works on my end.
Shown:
{"hour": 9, "minute": 27, "second": 34}
